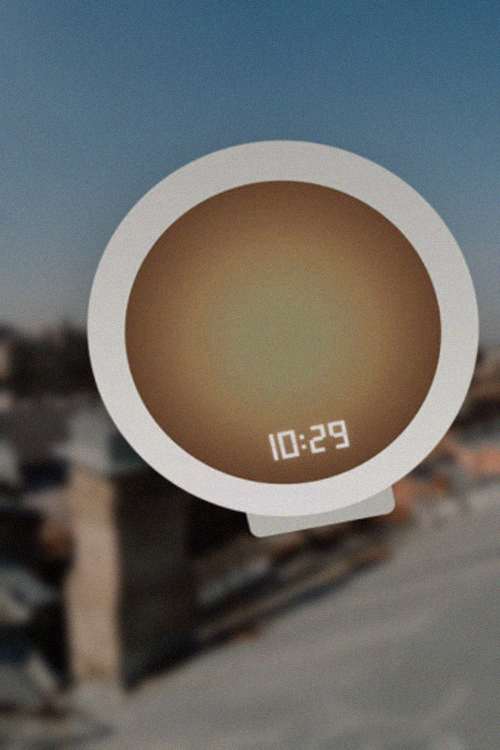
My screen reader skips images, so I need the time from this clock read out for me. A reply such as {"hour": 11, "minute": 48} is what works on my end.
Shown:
{"hour": 10, "minute": 29}
